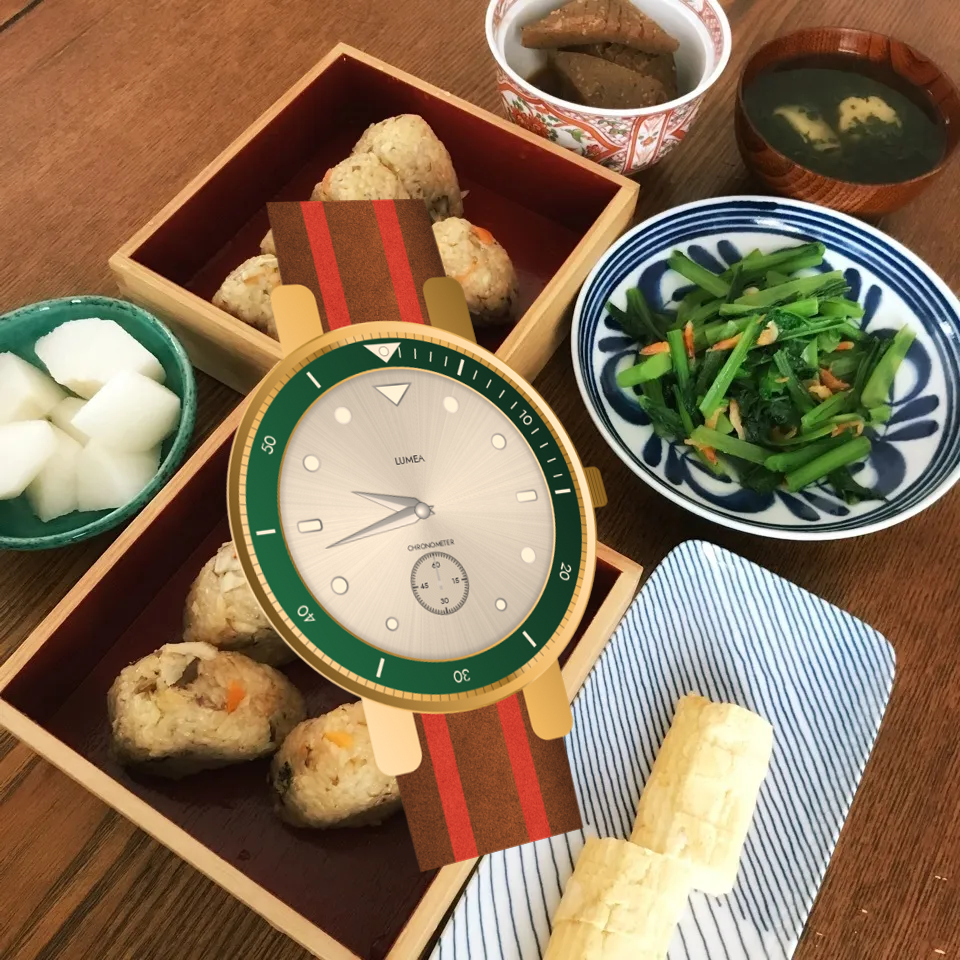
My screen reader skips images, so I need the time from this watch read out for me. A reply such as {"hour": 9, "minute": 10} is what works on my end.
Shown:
{"hour": 9, "minute": 43}
